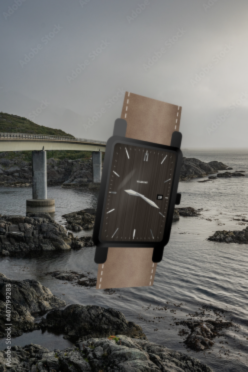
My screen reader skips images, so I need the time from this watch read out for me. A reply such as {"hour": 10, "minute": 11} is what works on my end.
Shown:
{"hour": 9, "minute": 19}
